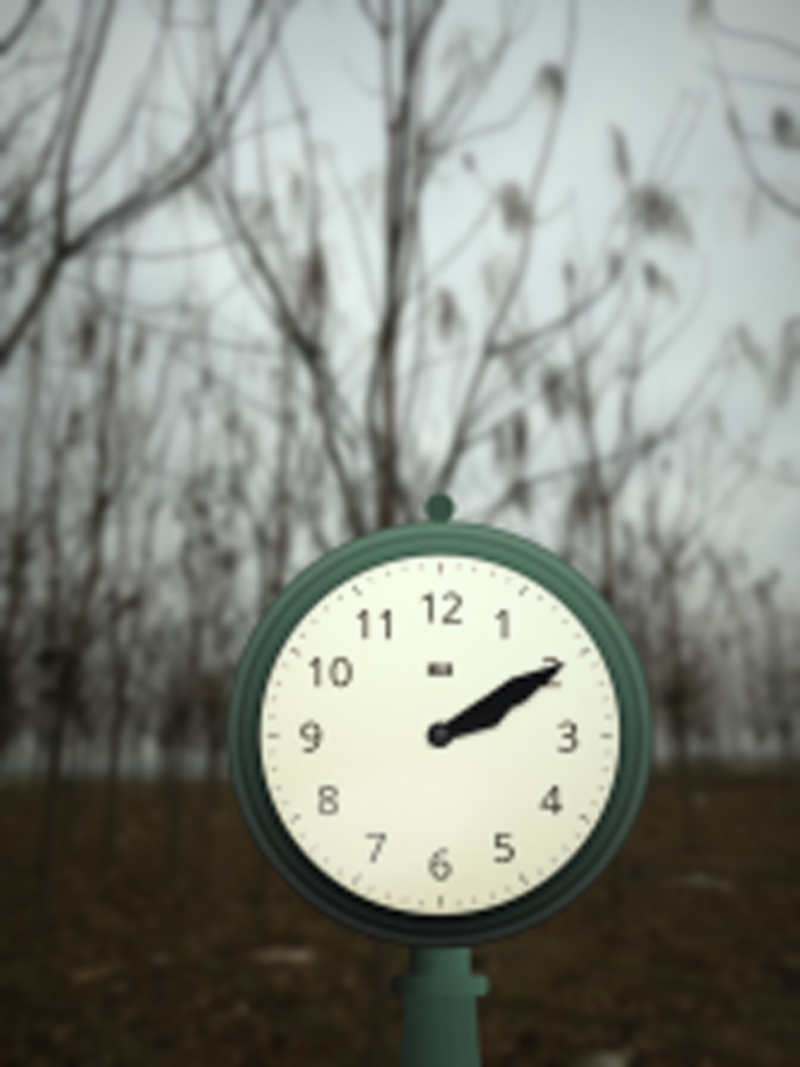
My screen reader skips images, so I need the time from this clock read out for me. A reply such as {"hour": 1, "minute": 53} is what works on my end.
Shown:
{"hour": 2, "minute": 10}
